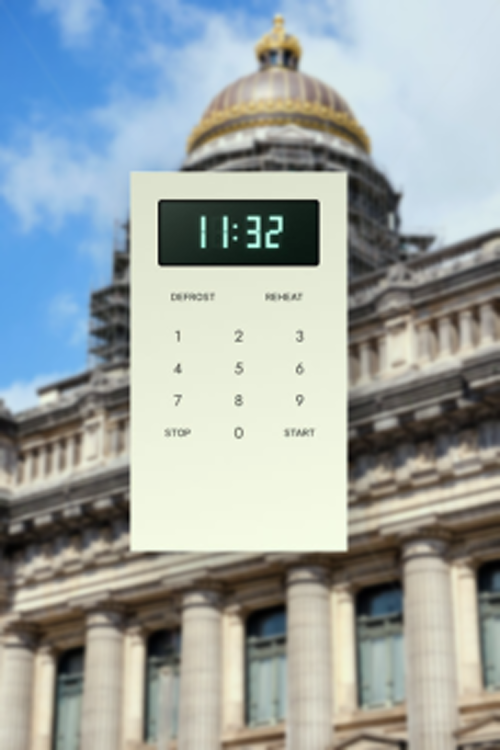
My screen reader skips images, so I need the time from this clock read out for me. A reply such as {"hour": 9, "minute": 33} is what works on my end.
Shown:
{"hour": 11, "minute": 32}
